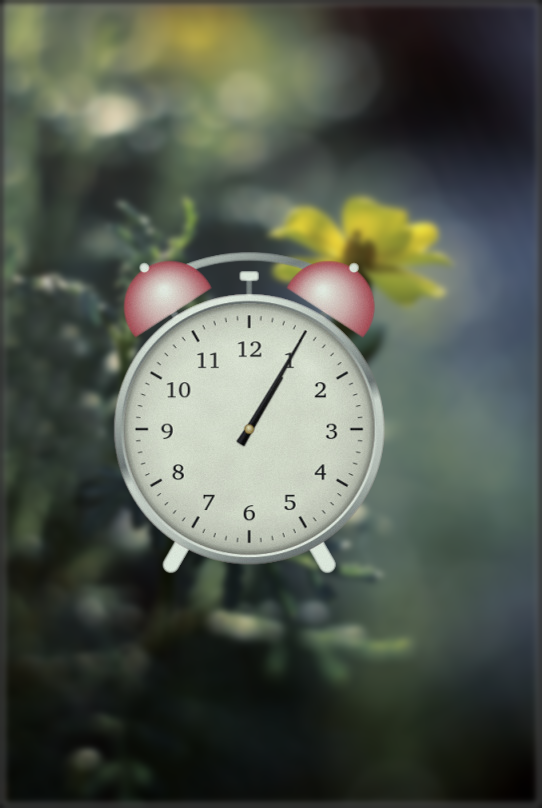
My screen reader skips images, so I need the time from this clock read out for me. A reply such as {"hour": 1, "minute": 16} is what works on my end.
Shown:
{"hour": 1, "minute": 5}
